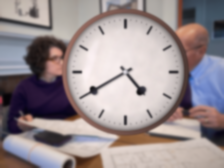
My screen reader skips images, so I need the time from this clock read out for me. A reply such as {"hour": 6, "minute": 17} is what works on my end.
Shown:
{"hour": 4, "minute": 40}
